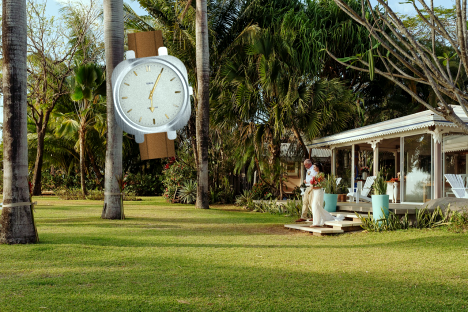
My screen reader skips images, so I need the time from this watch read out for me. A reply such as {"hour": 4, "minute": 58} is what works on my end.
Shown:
{"hour": 6, "minute": 5}
